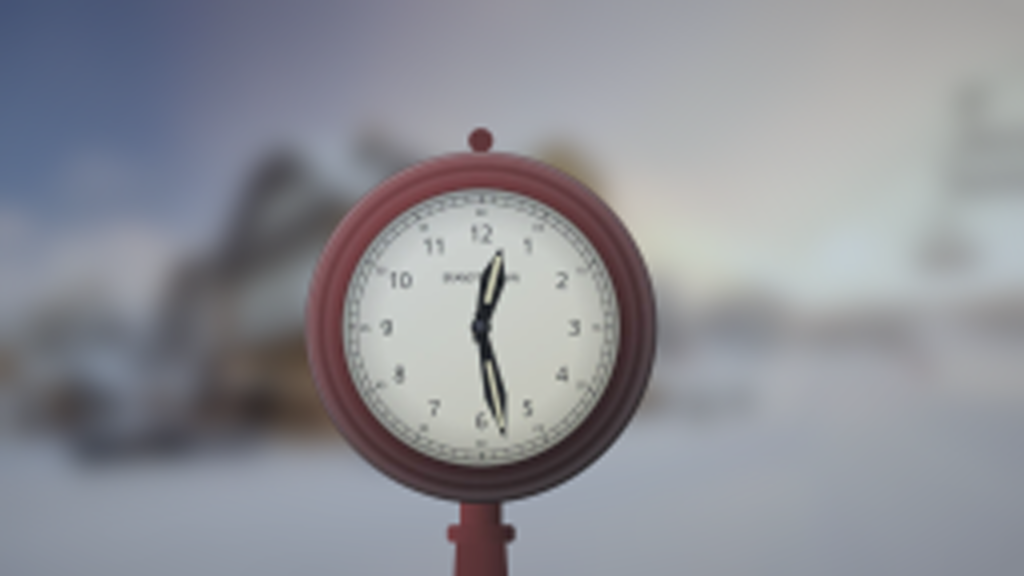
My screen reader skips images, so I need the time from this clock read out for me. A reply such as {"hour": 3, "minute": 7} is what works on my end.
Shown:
{"hour": 12, "minute": 28}
